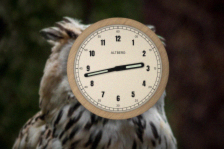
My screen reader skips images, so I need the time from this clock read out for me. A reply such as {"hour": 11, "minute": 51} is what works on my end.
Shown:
{"hour": 2, "minute": 43}
